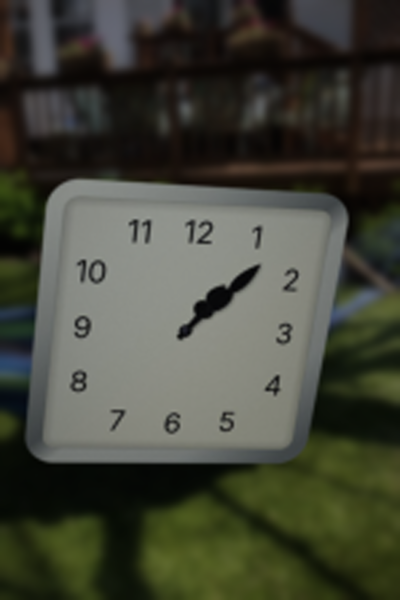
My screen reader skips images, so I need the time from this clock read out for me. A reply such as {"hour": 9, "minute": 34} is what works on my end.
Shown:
{"hour": 1, "minute": 7}
